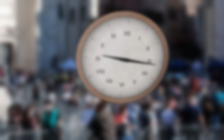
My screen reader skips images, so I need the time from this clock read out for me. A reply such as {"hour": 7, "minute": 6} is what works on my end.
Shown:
{"hour": 9, "minute": 16}
